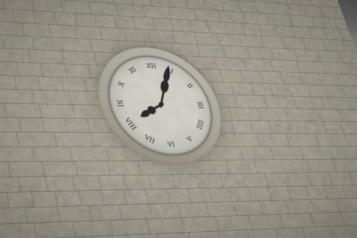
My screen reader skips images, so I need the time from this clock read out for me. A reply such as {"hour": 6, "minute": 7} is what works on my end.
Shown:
{"hour": 8, "minute": 4}
